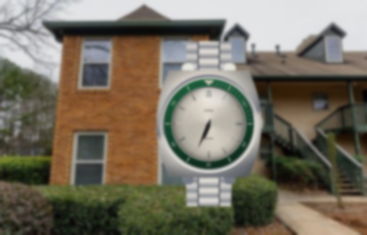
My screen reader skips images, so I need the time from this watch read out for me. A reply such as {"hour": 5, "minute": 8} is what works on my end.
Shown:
{"hour": 6, "minute": 34}
